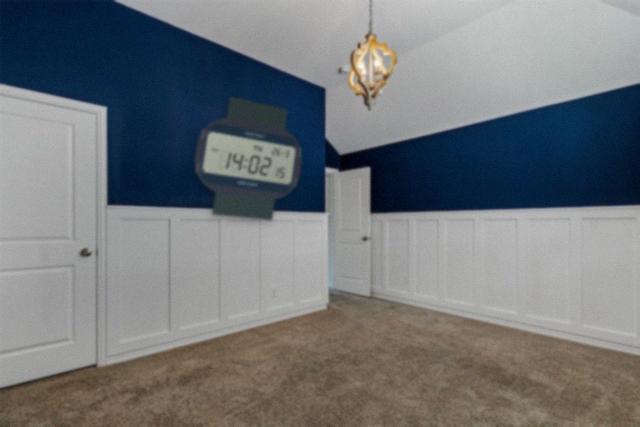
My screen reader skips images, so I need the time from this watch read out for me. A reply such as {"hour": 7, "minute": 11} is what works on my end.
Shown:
{"hour": 14, "minute": 2}
